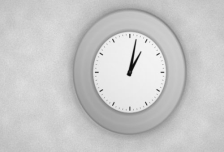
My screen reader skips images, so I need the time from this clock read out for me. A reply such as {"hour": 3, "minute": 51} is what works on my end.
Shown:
{"hour": 1, "minute": 2}
